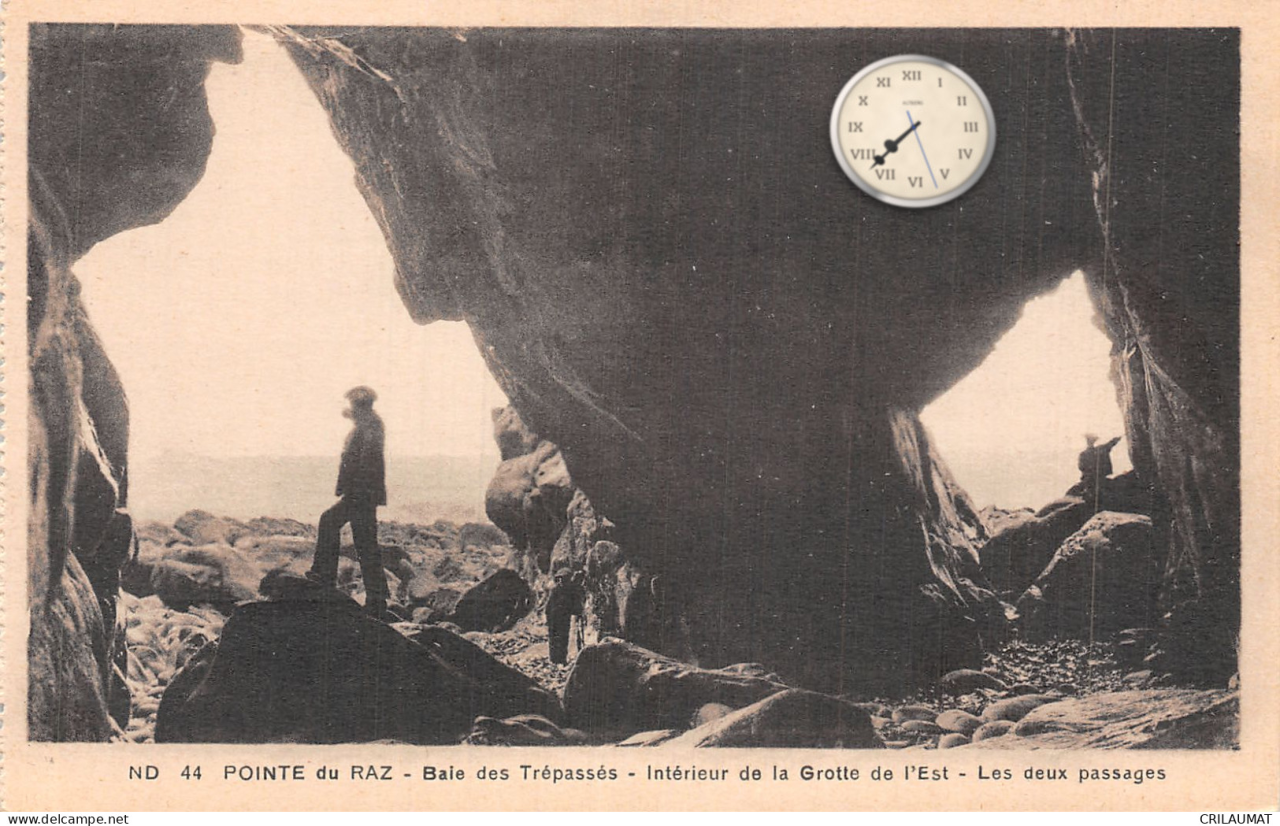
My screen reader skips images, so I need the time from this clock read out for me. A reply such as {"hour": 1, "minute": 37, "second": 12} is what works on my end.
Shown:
{"hour": 7, "minute": 37, "second": 27}
